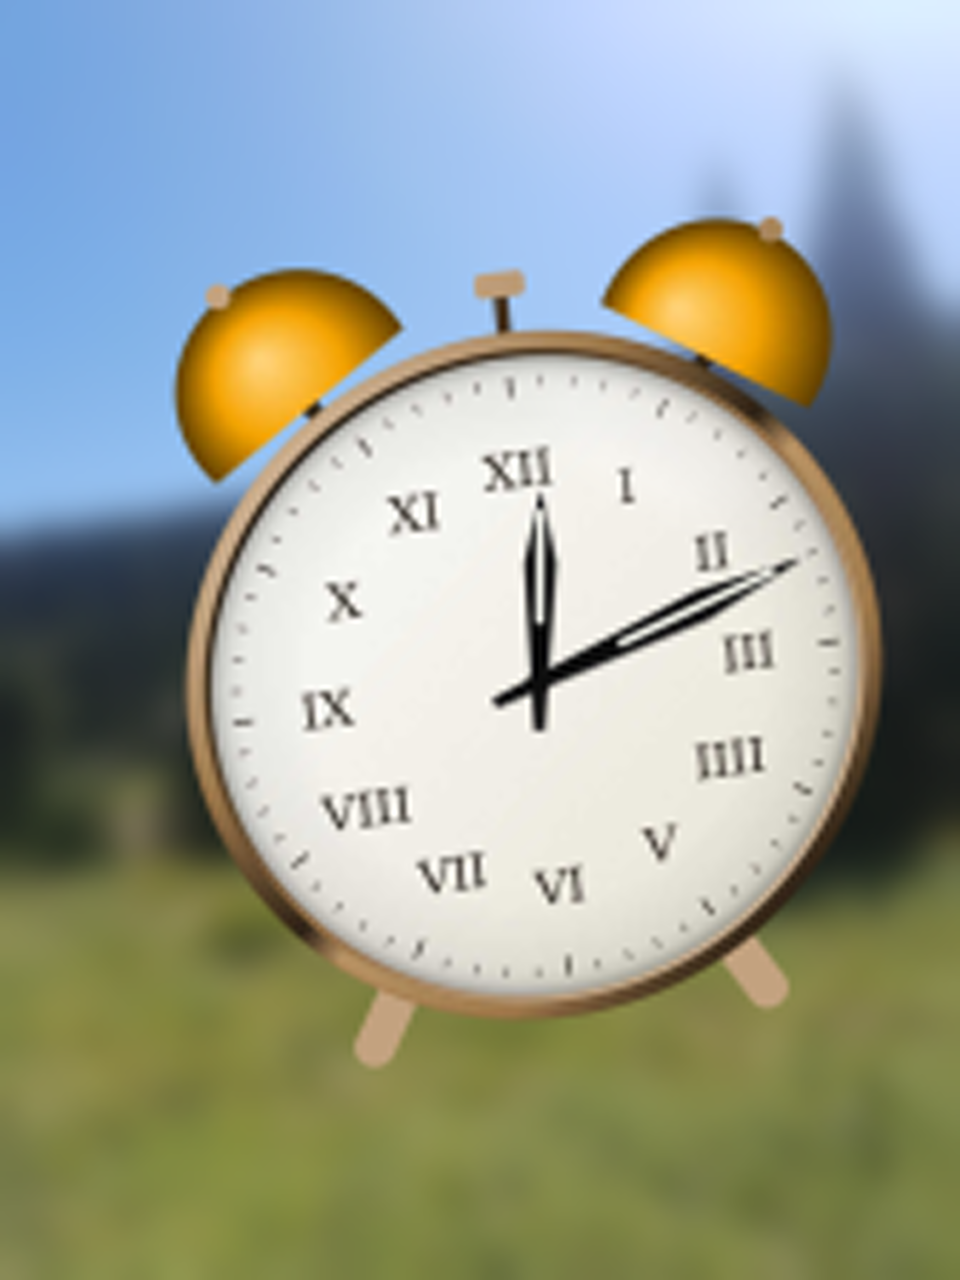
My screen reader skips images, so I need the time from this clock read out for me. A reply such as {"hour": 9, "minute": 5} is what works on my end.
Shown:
{"hour": 12, "minute": 12}
